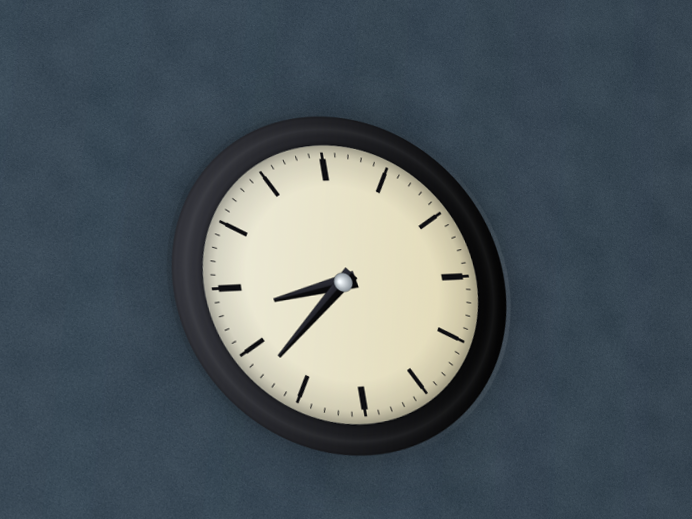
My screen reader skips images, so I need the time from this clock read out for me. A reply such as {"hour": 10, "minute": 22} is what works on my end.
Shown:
{"hour": 8, "minute": 38}
